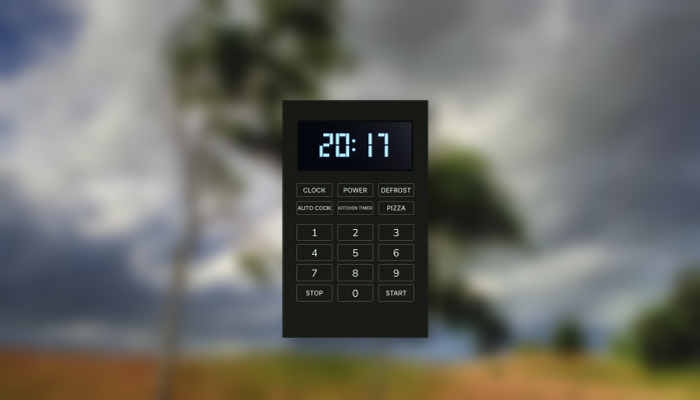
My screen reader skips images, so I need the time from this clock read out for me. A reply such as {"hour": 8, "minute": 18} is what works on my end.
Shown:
{"hour": 20, "minute": 17}
